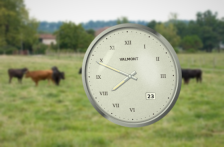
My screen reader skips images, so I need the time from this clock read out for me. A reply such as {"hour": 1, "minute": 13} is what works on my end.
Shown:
{"hour": 7, "minute": 49}
